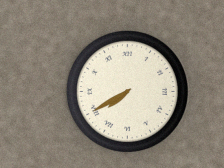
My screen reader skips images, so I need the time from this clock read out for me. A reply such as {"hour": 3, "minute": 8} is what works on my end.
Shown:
{"hour": 7, "minute": 40}
